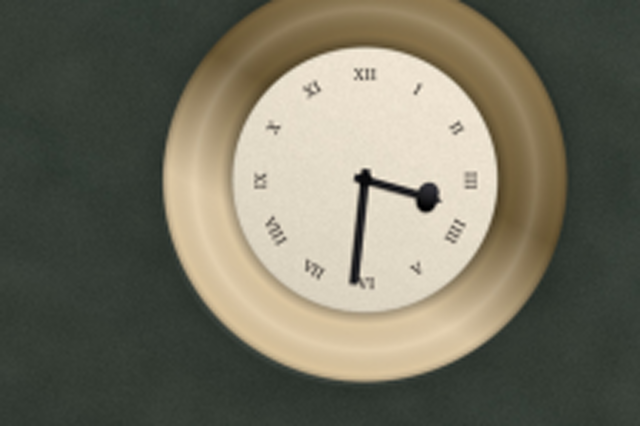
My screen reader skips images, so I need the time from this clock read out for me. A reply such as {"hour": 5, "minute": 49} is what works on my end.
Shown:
{"hour": 3, "minute": 31}
